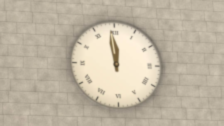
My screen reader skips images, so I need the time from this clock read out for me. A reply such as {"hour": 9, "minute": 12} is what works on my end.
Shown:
{"hour": 11, "minute": 59}
